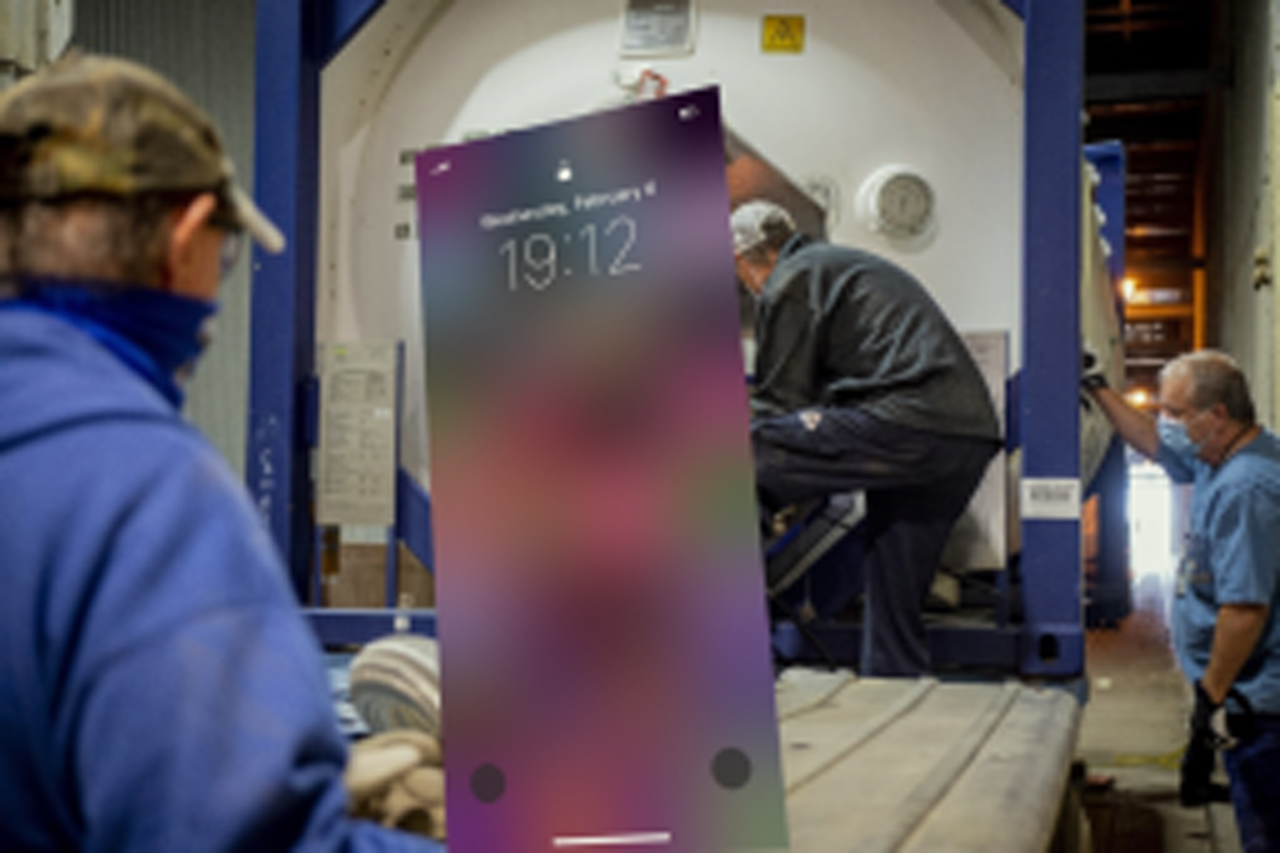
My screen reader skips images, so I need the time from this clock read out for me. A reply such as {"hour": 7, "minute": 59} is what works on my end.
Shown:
{"hour": 19, "minute": 12}
